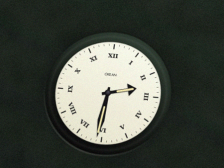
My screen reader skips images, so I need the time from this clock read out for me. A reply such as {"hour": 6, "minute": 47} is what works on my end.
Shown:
{"hour": 2, "minute": 31}
